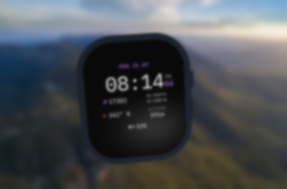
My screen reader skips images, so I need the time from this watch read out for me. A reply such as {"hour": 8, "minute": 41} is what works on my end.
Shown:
{"hour": 8, "minute": 14}
